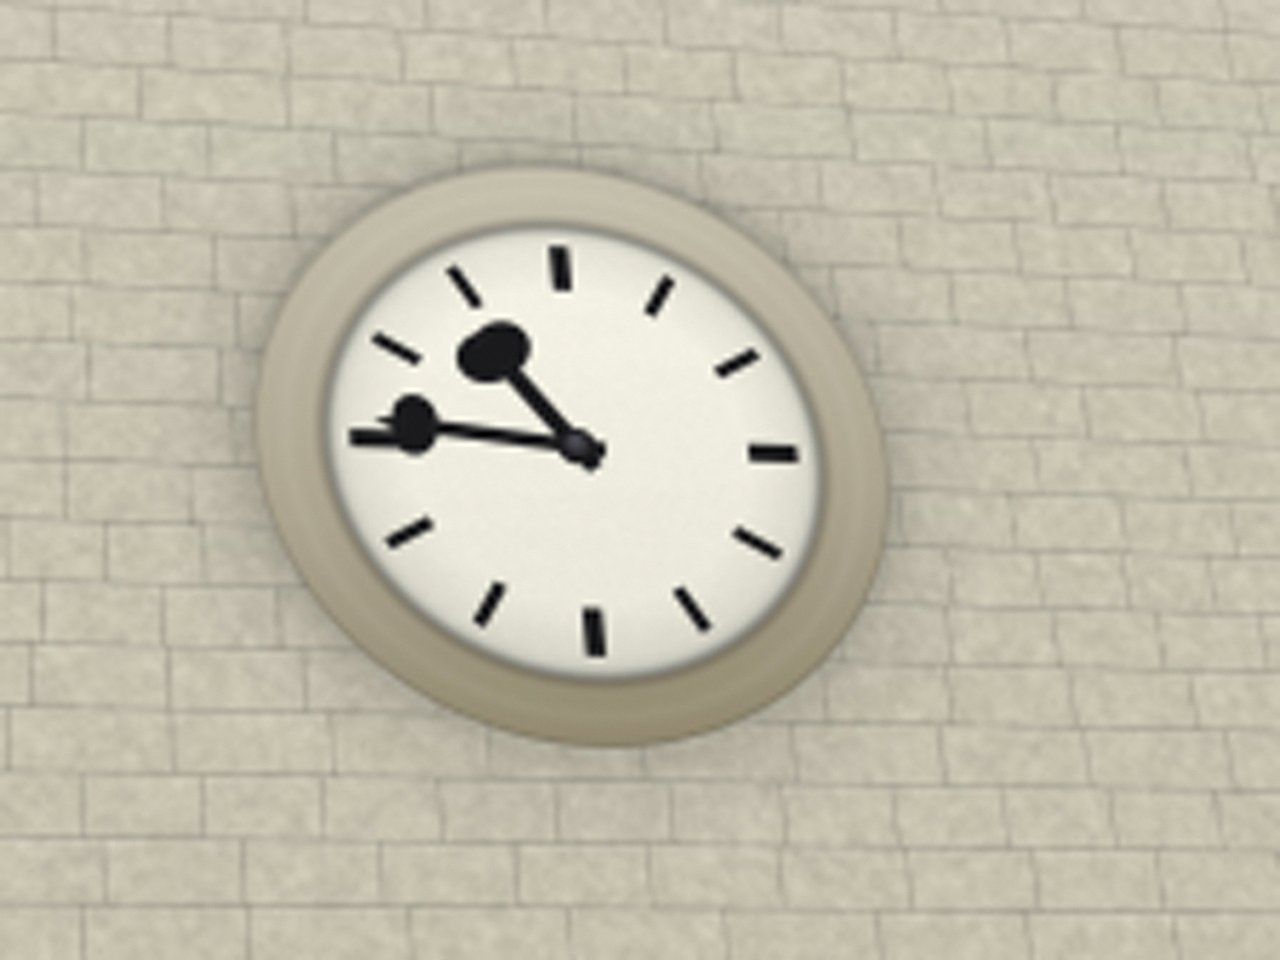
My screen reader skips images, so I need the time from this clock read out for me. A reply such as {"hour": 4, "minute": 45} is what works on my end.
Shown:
{"hour": 10, "minute": 46}
